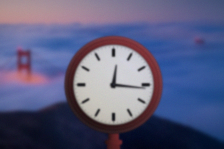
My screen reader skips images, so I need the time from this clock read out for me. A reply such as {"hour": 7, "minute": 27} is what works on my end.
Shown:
{"hour": 12, "minute": 16}
